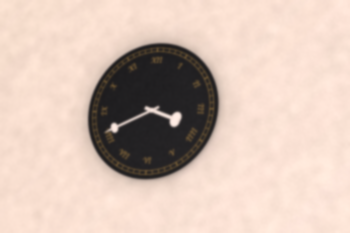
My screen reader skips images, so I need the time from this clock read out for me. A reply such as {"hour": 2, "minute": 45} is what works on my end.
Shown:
{"hour": 3, "minute": 41}
